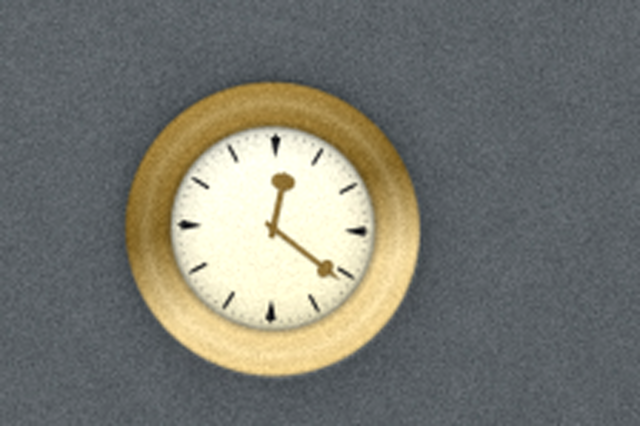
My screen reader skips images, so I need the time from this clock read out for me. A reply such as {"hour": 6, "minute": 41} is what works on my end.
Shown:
{"hour": 12, "minute": 21}
